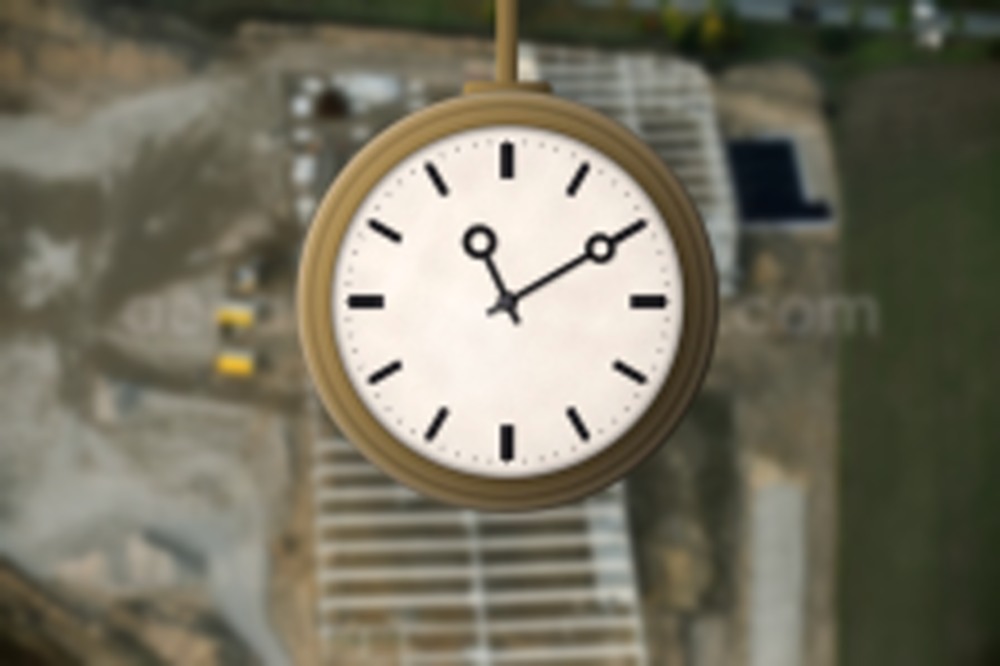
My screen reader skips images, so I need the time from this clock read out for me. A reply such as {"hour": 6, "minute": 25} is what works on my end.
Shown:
{"hour": 11, "minute": 10}
